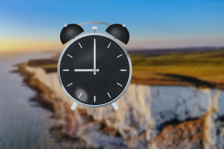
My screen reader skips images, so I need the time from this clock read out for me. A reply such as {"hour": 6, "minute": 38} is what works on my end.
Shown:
{"hour": 9, "minute": 0}
